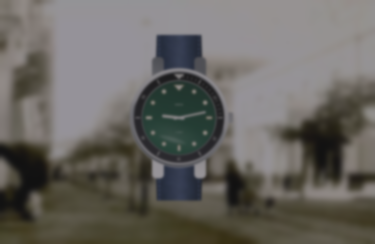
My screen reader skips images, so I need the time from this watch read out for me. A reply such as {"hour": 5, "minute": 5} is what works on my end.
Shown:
{"hour": 9, "minute": 13}
